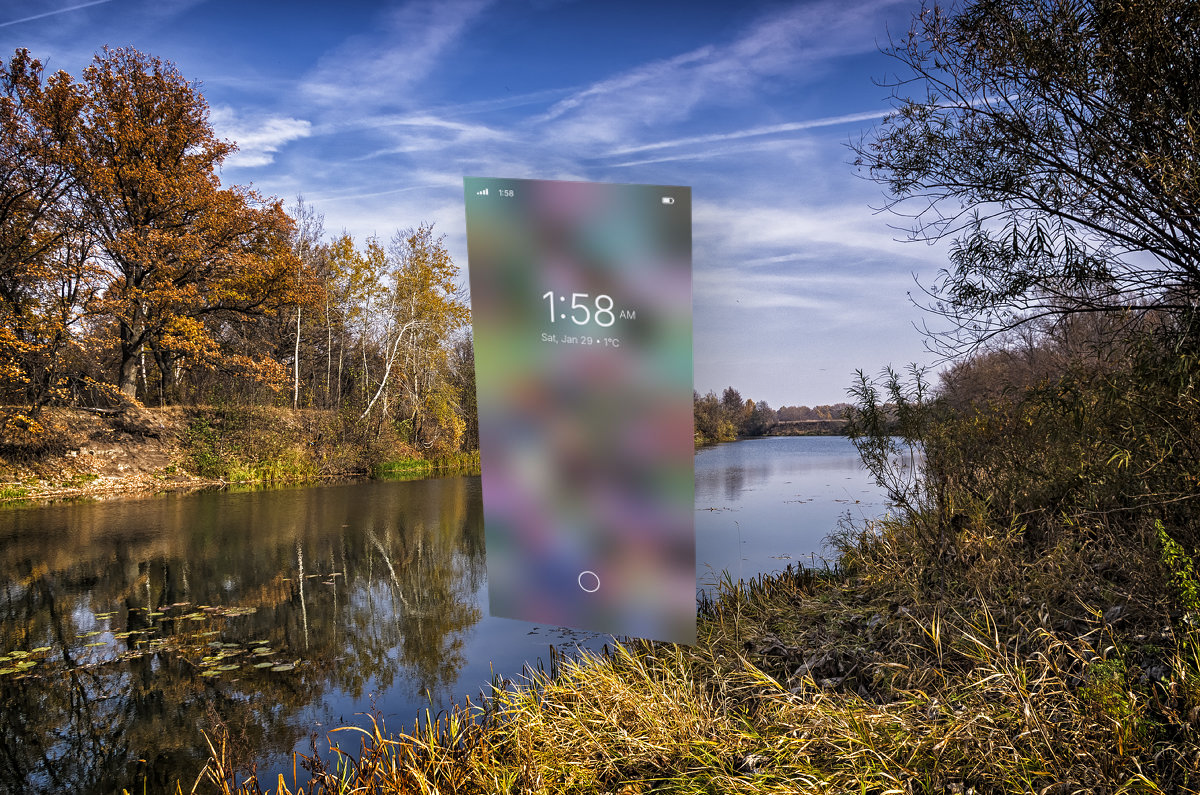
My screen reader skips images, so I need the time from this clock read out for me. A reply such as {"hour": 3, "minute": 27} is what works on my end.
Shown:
{"hour": 1, "minute": 58}
